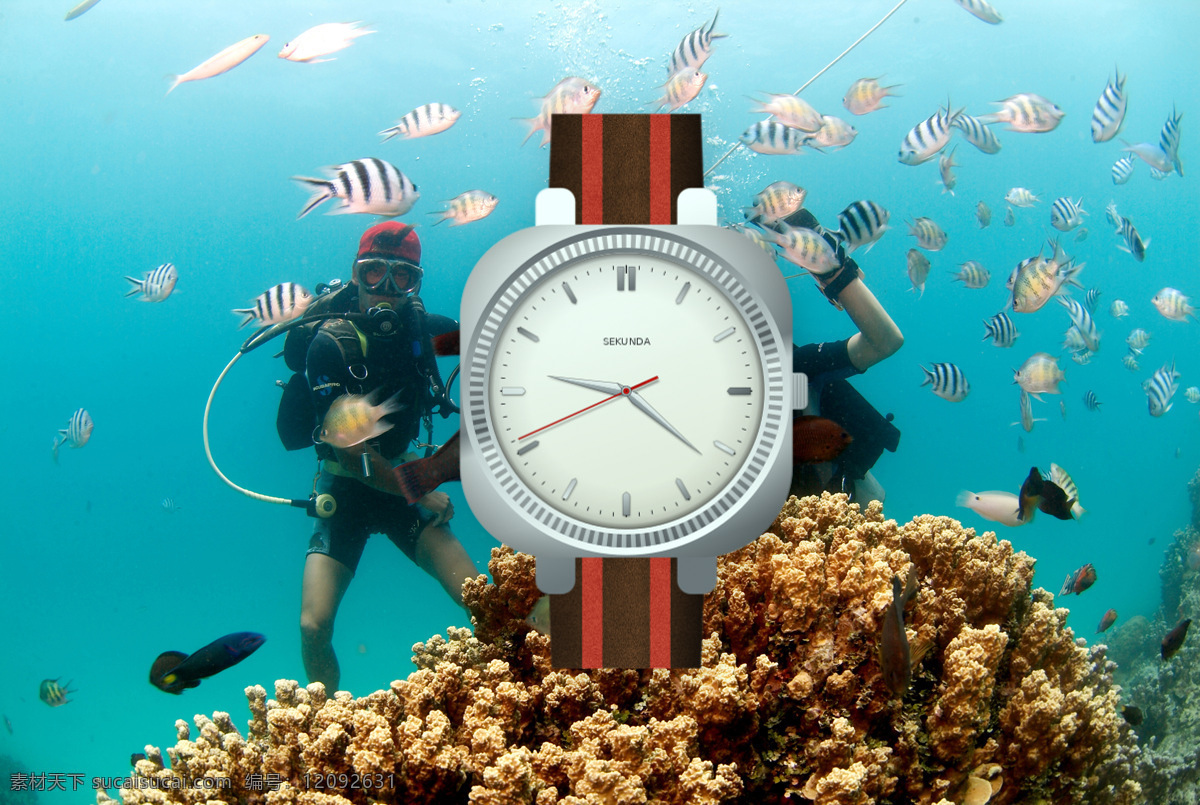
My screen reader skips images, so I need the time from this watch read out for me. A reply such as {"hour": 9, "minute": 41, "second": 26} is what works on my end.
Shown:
{"hour": 9, "minute": 21, "second": 41}
